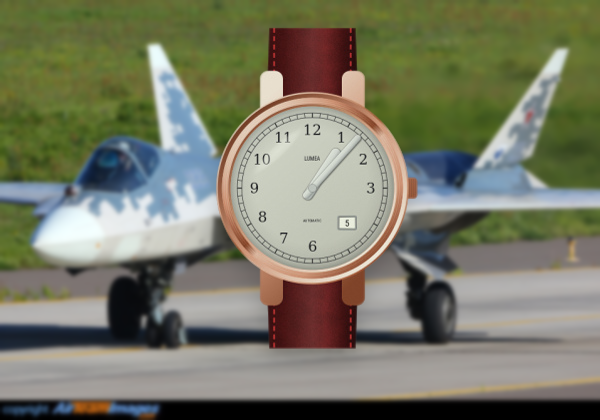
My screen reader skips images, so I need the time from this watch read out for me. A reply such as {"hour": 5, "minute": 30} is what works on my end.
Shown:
{"hour": 1, "minute": 7}
